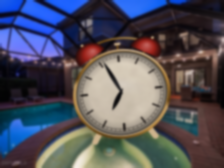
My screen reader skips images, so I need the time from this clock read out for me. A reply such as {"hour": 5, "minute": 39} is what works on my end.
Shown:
{"hour": 6, "minute": 56}
